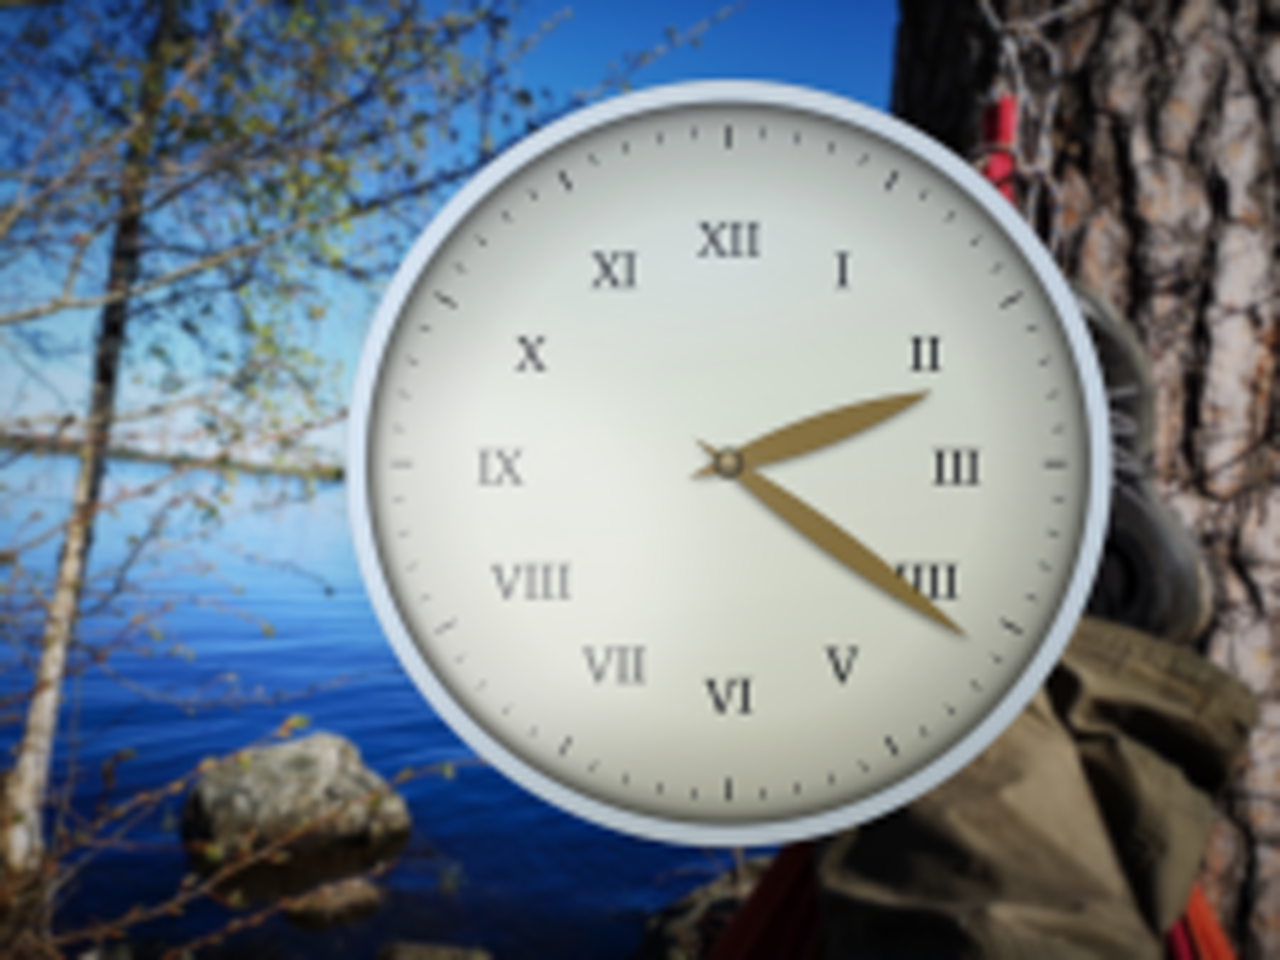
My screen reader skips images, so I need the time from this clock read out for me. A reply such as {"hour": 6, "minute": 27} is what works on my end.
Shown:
{"hour": 2, "minute": 21}
